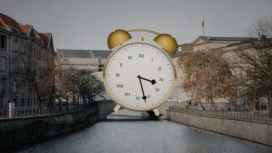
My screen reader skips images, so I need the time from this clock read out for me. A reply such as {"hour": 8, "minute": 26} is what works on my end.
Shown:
{"hour": 3, "minute": 27}
